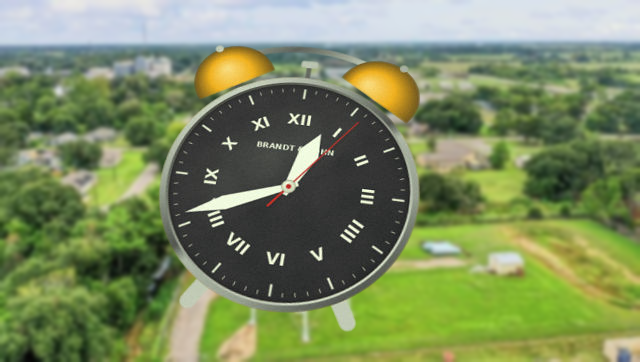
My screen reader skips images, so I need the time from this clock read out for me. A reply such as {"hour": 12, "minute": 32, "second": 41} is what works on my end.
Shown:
{"hour": 12, "minute": 41, "second": 6}
